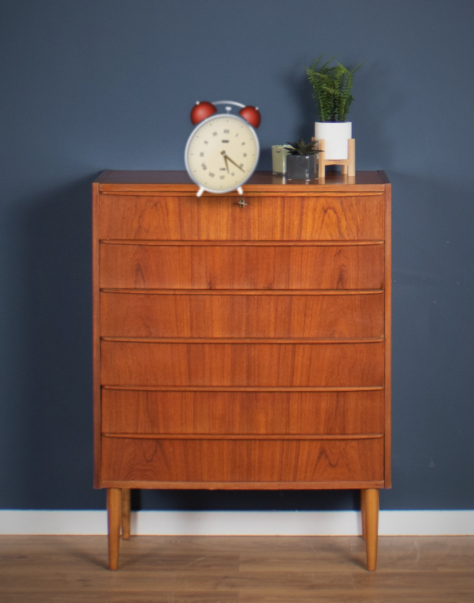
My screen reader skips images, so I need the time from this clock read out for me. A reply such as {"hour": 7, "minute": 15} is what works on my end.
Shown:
{"hour": 5, "minute": 21}
